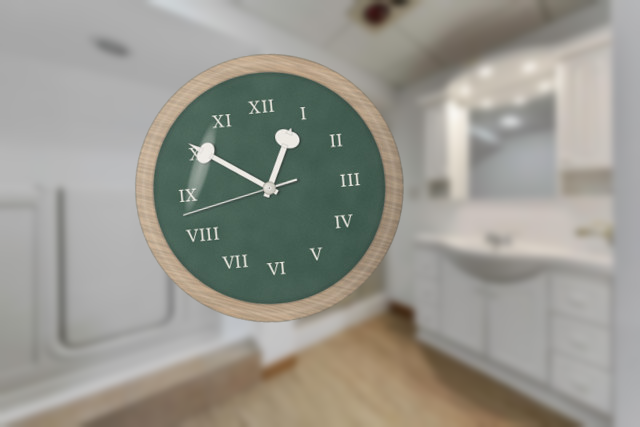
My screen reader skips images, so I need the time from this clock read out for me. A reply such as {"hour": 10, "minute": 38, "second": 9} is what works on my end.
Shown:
{"hour": 12, "minute": 50, "second": 43}
